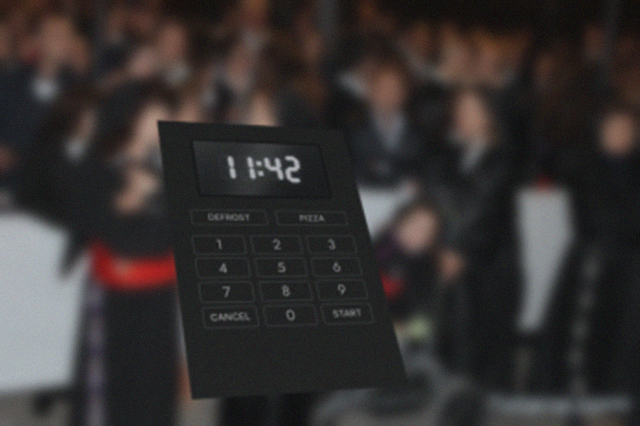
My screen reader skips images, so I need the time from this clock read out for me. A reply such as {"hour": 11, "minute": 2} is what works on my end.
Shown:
{"hour": 11, "minute": 42}
